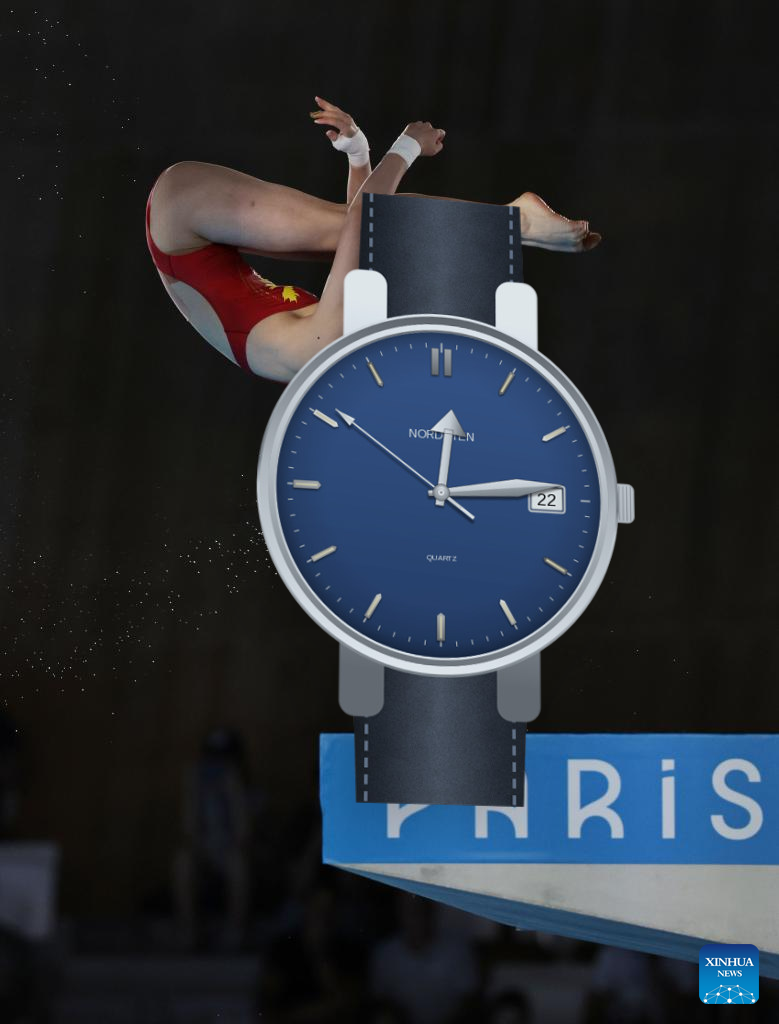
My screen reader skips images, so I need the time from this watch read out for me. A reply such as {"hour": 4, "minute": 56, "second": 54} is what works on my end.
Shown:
{"hour": 12, "minute": 13, "second": 51}
